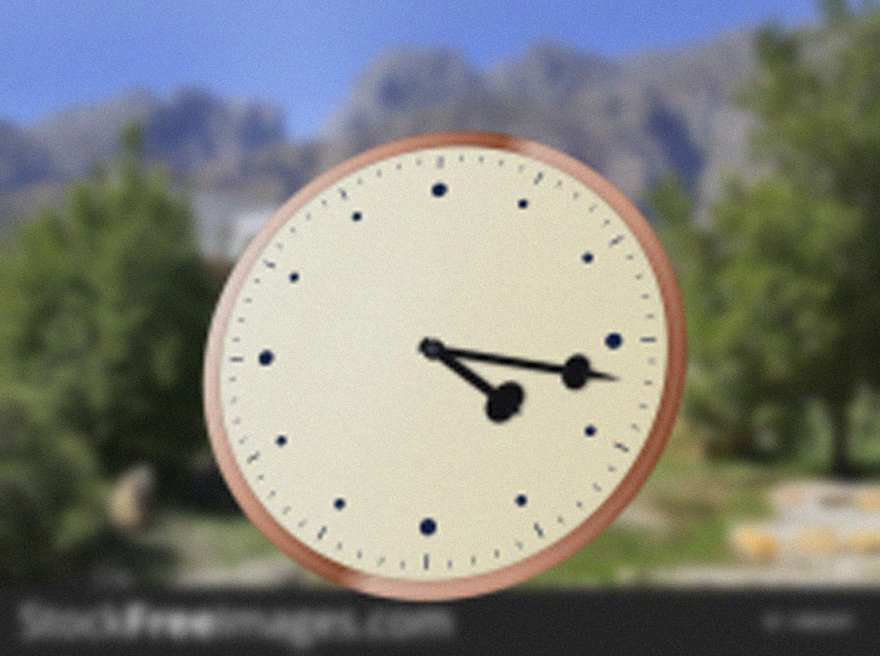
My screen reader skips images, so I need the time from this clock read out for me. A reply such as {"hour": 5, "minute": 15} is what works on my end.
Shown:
{"hour": 4, "minute": 17}
